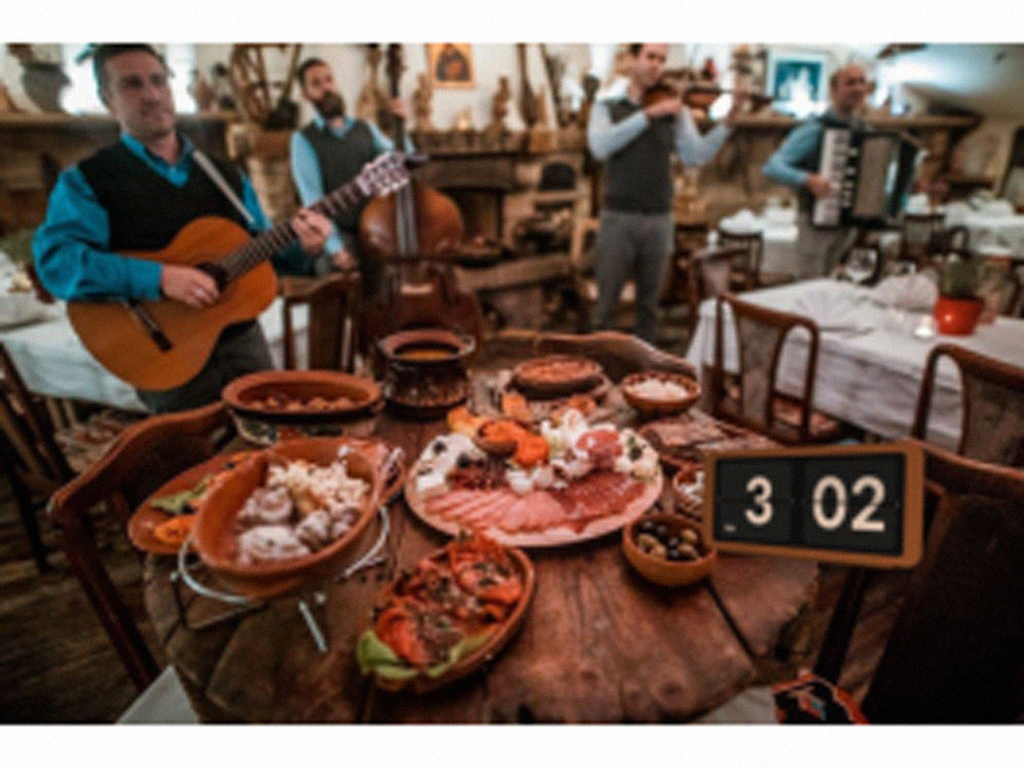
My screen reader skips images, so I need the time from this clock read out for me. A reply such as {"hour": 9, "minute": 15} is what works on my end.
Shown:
{"hour": 3, "minute": 2}
